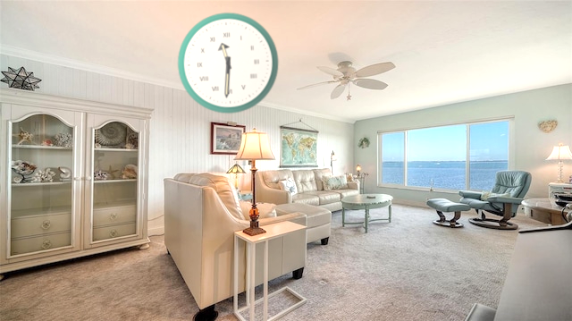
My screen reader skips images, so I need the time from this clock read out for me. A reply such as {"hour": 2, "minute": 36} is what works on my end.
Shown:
{"hour": 11, "minute": 31}
